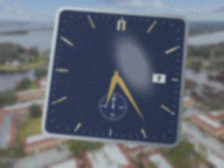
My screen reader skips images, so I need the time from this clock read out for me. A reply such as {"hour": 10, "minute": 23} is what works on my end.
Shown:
{"hour": 6, "minute": 24}
